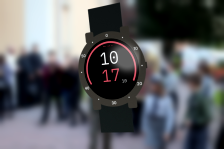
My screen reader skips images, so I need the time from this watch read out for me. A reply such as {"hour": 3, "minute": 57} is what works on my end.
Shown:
{"hour": 10, "minute": 17}
